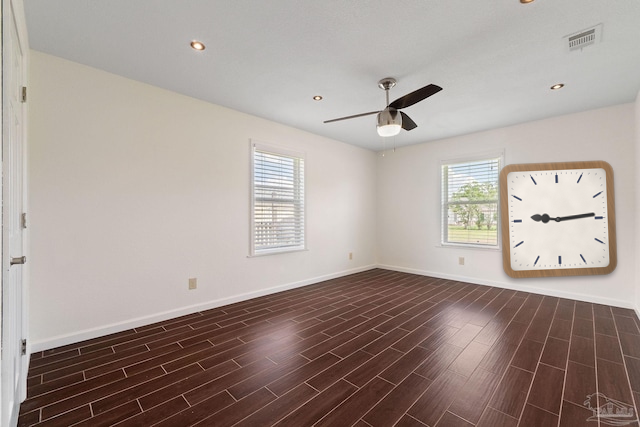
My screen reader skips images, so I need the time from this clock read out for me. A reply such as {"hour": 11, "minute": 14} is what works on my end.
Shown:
{"hour": 9, "minute": 14}
